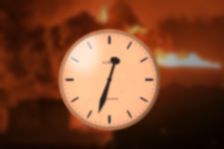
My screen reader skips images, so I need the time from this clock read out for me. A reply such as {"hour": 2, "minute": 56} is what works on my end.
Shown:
{"hour": 12, "minute": 33}
